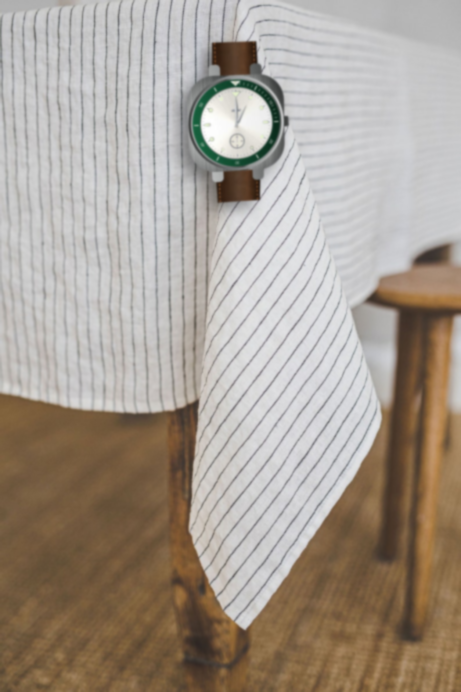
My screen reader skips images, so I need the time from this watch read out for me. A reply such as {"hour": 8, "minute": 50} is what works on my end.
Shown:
{"hour": 1, "minute": 0}
